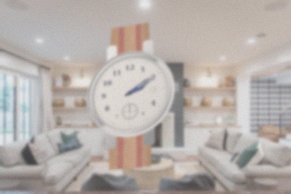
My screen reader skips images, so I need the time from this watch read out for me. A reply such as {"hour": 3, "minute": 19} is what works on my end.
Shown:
{"hour": 2, "minute": 10}
